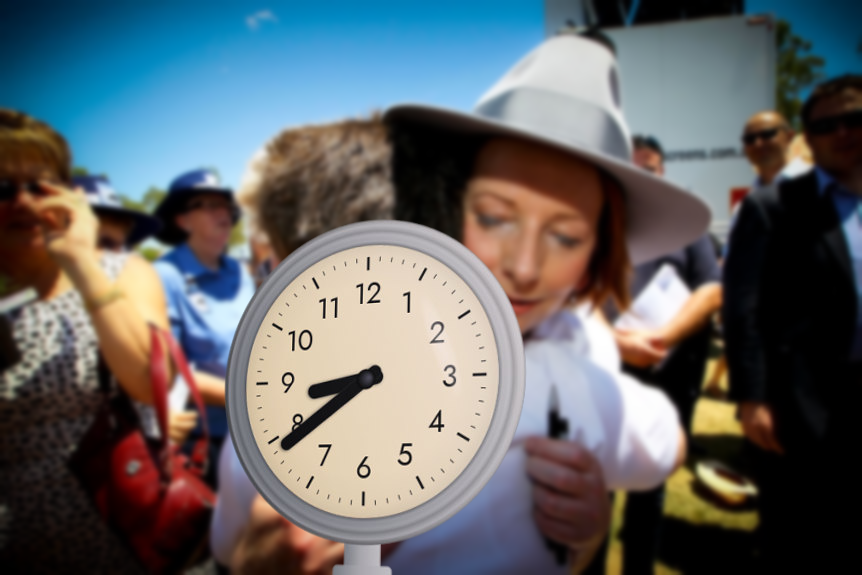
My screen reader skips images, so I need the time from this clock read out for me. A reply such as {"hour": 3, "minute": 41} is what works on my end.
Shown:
{"hour": 8, "minute": 39}
